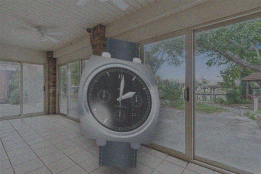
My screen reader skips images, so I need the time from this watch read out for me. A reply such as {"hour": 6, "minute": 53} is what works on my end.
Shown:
{"hour": 2, "minute": 1}
